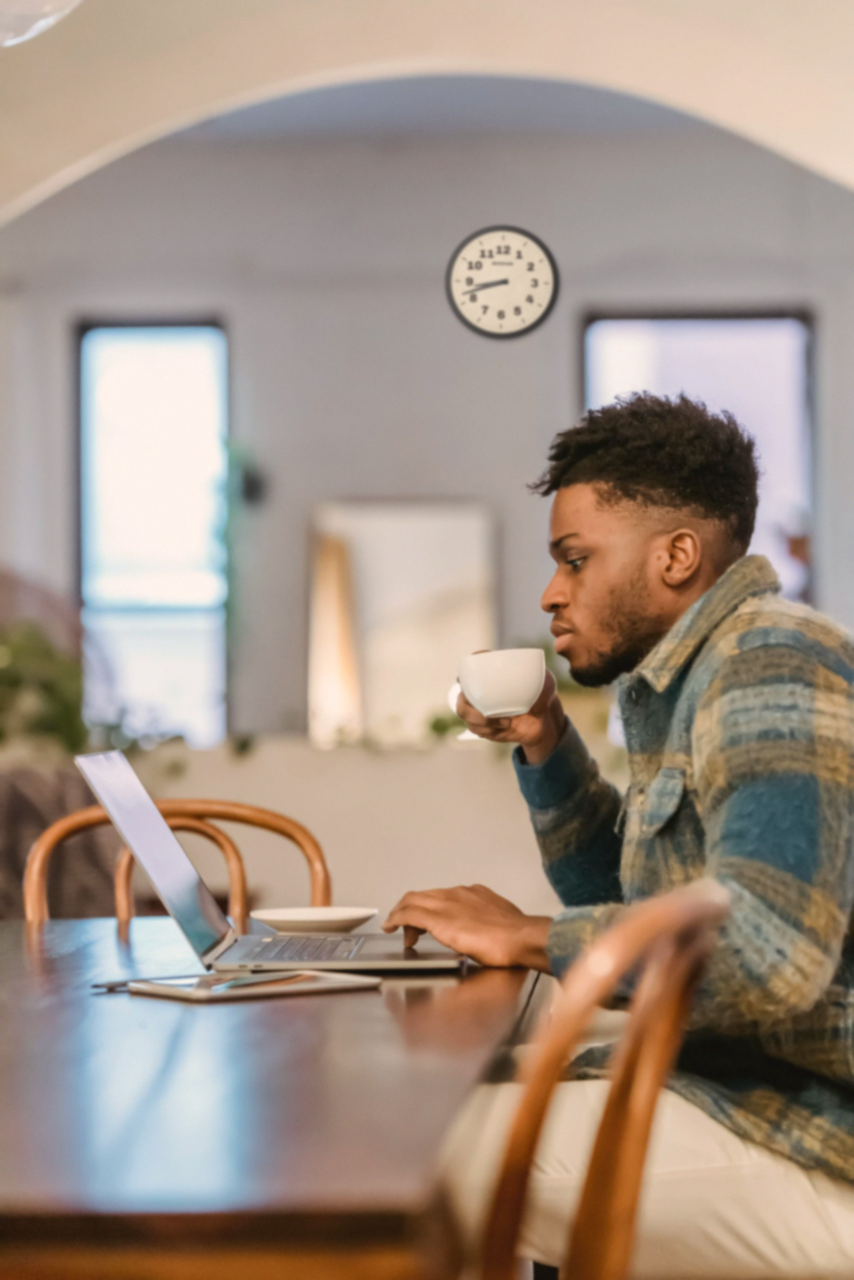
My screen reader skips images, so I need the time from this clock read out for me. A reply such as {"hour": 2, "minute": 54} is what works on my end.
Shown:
{"hour": 8, "minute": 42}
